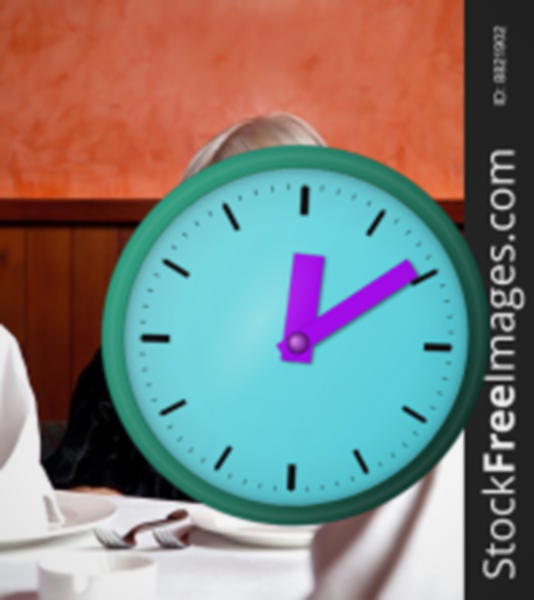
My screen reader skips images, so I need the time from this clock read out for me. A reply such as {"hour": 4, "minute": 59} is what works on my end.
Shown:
{"hour": 12, "minute": 9}
